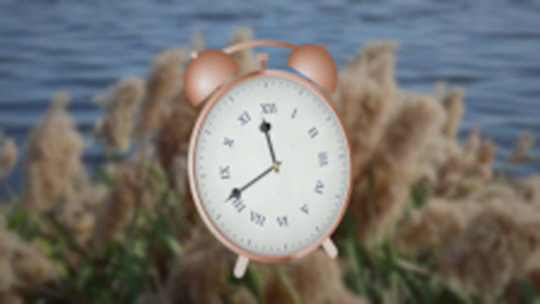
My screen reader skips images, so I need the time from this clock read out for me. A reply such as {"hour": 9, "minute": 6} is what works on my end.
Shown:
{"hour": 11, "minute": 41}
